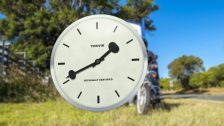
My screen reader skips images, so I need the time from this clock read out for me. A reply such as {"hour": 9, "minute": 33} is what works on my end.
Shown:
{"hour": 1, "minute": 41}
